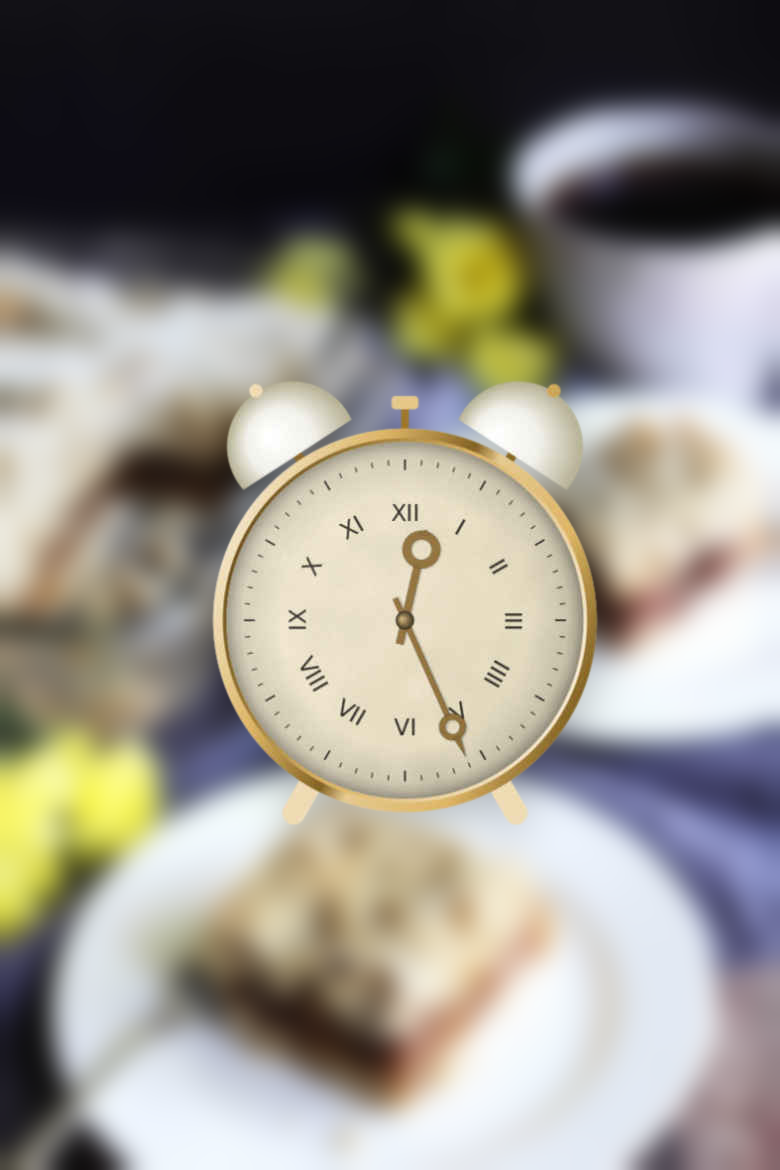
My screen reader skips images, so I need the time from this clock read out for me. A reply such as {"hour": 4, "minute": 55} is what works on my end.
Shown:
{"hour": 12, "minute": 26}
